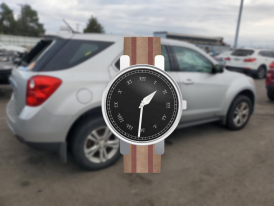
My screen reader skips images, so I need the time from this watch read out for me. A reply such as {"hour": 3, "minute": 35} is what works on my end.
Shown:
{"hour": 1, "minute": 31}
